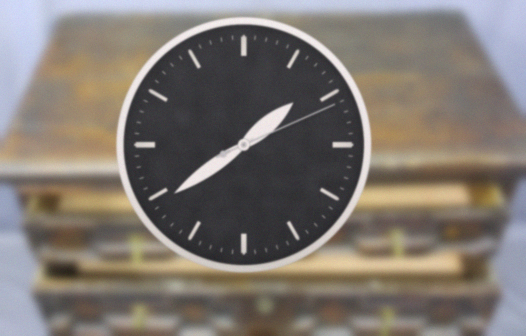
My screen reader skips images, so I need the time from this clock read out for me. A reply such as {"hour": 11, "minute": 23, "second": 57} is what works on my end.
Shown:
{"hour": 1, "minute": 39, "second": 11}
